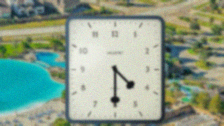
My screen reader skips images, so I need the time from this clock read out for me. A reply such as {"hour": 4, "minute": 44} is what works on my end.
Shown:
{"hour": 4, "minute": 30}
